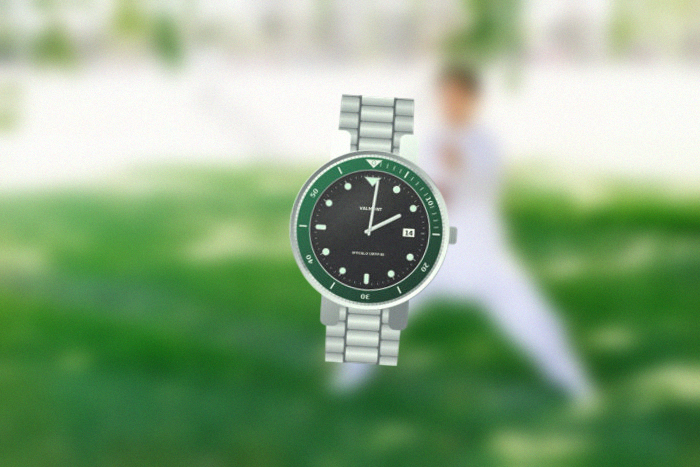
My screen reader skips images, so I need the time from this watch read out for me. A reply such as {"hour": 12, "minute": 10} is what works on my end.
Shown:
{"hour": 2, "minute": 1}
